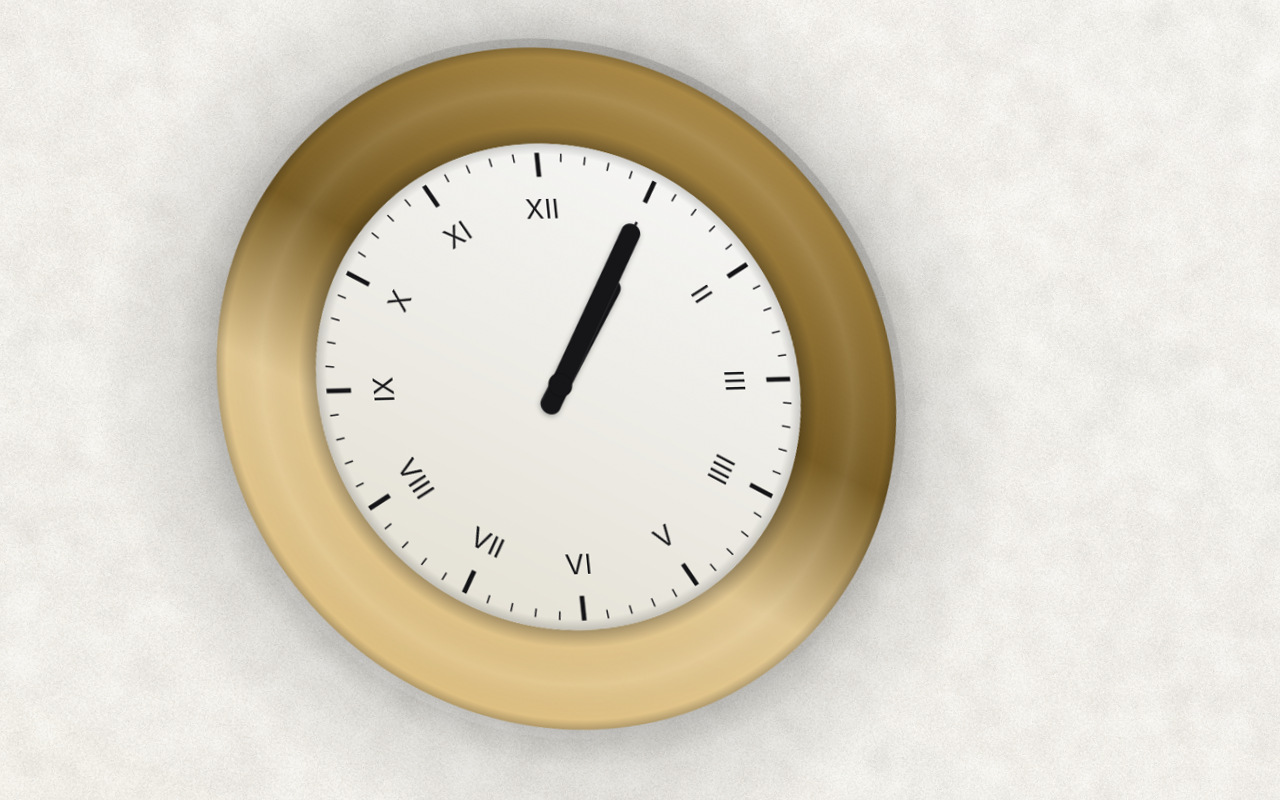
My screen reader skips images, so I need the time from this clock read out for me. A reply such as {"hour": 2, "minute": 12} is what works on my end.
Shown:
{"hour": 1, "minute": 5}
